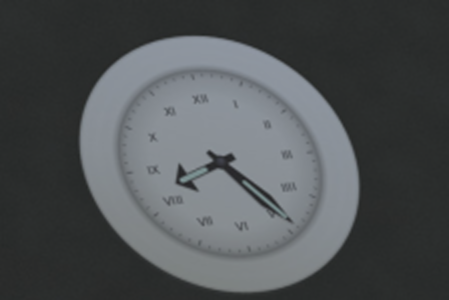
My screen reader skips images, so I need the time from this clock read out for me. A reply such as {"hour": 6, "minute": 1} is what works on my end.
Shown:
{"hour": 8, "minute": 24}
